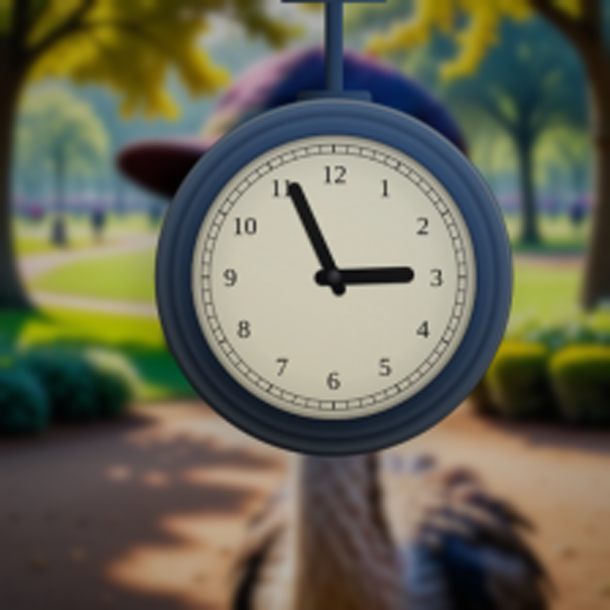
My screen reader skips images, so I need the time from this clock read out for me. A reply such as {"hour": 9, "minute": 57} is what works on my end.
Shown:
{"hour": 2, "minute": 56}
